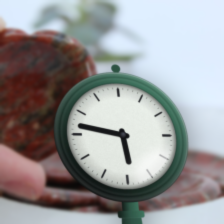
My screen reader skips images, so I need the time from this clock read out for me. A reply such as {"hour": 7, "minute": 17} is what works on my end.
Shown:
{"hour": 5, "minute": 47}
